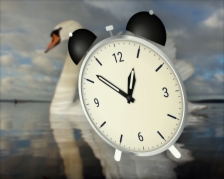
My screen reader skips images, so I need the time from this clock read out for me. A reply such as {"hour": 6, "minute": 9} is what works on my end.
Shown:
{"hour": 12, "minute": 52}
